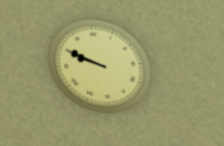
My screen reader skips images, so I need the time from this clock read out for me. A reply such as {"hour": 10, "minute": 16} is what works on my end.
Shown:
{"hour": 9, "minute": 50}
